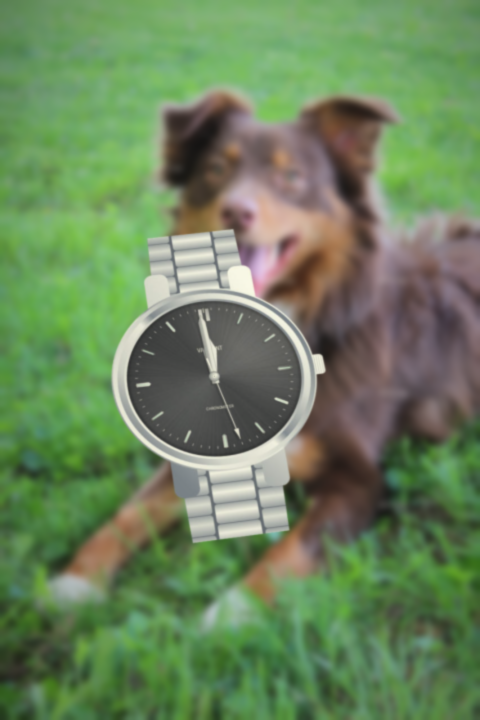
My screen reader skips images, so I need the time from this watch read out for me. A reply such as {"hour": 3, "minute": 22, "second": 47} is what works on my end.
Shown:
{"hour": 11, "minute": 59, "second": 28}
